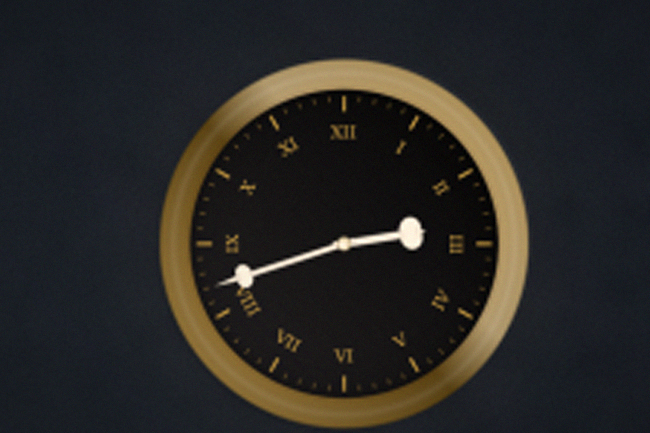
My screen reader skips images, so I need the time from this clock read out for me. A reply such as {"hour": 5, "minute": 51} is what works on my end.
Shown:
{"hour": 2, "minute": 42}
